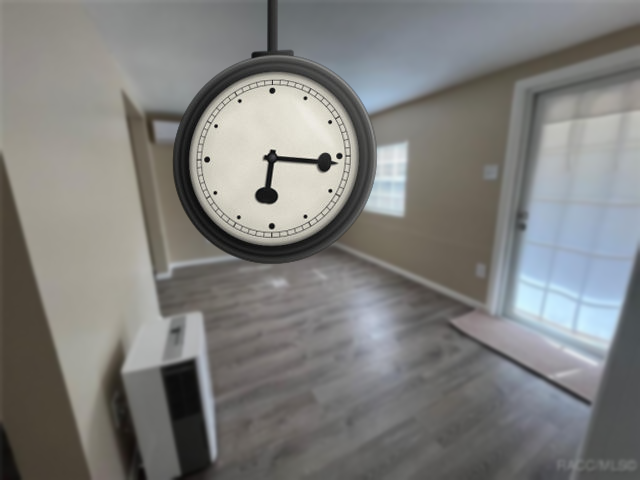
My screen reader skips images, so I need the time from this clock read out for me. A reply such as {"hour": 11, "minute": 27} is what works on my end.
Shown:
{"hour": 6, "minute": 16}
